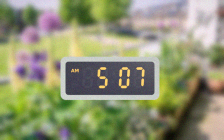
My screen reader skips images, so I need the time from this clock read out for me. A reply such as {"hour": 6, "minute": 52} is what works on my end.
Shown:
{"hour": 5, "minute": 7}
